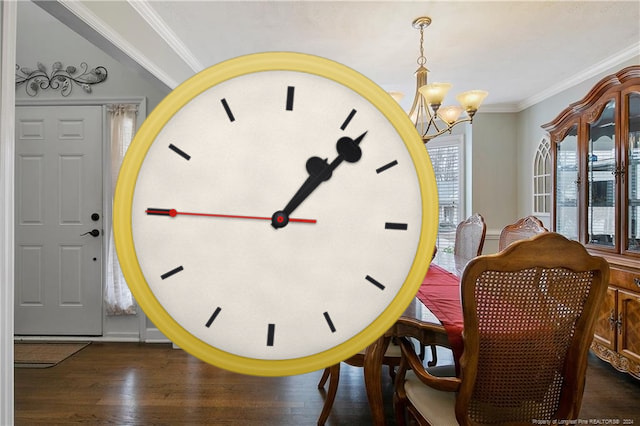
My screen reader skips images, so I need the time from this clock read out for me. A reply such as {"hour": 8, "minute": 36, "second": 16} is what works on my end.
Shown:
{"hour": 1, "minute": 6, "second": 45}
